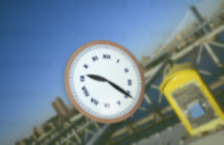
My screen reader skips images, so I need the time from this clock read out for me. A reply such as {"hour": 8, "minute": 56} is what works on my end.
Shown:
{"hour": 9, "minute": 20}
